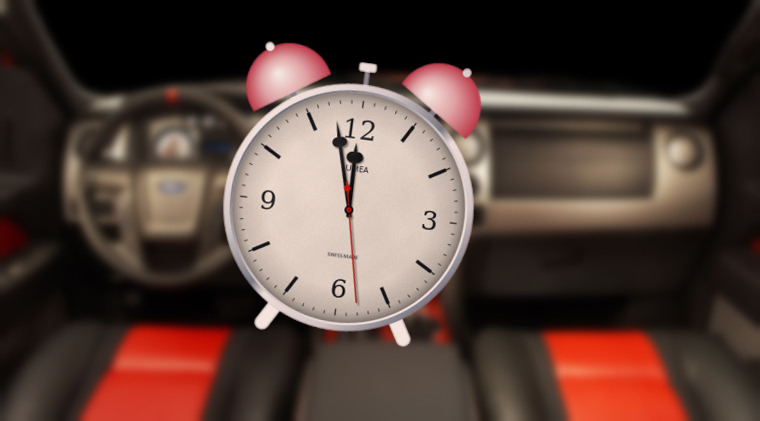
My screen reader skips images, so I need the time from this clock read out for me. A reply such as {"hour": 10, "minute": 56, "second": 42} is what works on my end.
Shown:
{"hour": 11, "minute": 57, "second": 28}
